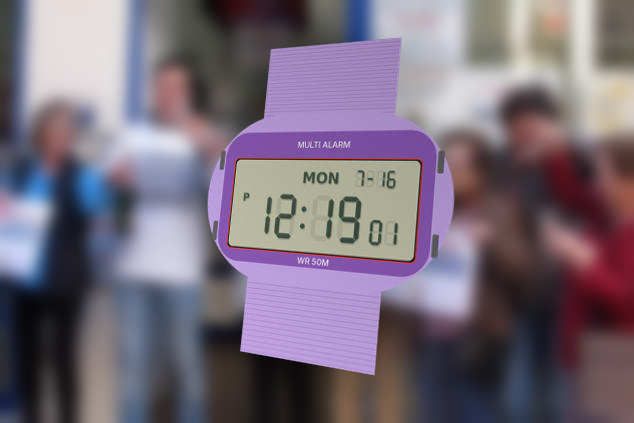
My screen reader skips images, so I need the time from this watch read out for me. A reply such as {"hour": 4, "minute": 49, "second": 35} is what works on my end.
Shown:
{"hour": 12, "minute": 19, "second": 1}
